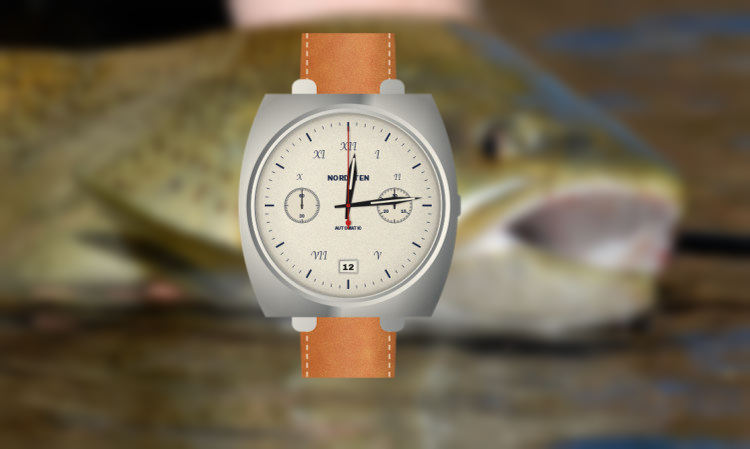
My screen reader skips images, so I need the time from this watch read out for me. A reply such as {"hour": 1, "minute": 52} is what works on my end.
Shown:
{"hour": 12, "minute": 14}
